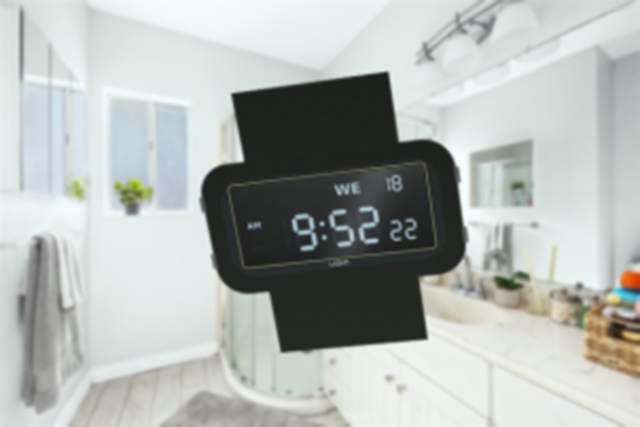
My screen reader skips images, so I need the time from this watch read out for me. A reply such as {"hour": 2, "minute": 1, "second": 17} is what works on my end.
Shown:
{"hour": 9, "minute": 52, "second": 22}
